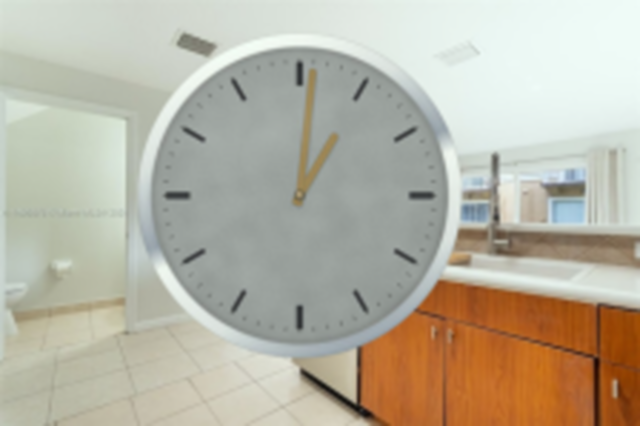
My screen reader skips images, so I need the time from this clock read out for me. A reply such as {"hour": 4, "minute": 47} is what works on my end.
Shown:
{"hour": 1, "minute": 1}
